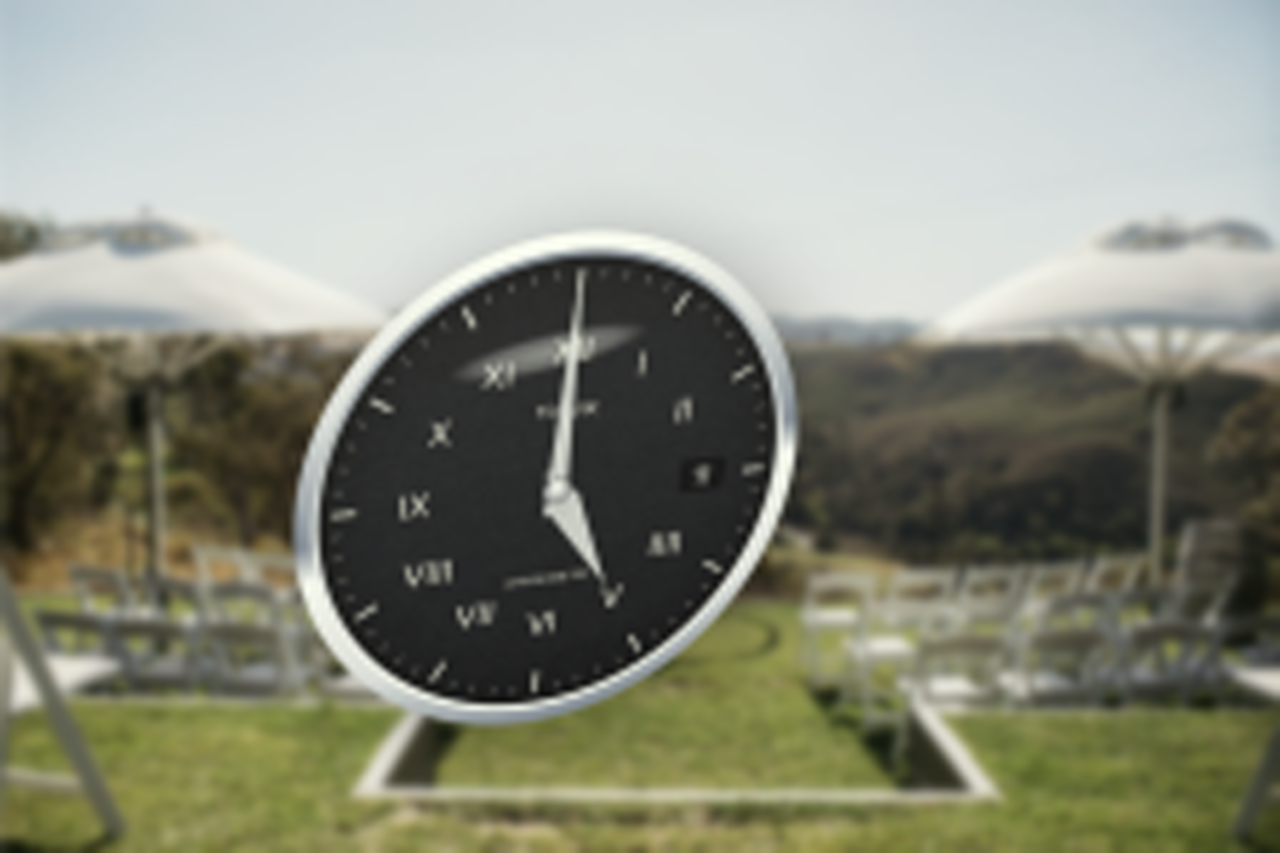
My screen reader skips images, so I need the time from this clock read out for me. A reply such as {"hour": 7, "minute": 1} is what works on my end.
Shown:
{"hour": 5, "minute": 0}
